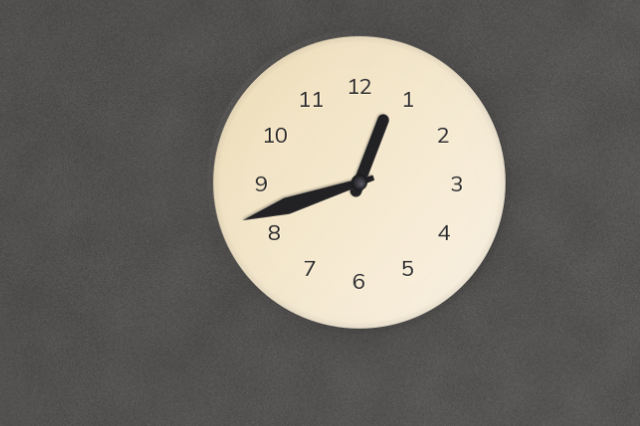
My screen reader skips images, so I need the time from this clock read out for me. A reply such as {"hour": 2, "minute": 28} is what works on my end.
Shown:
{"hour": 12, "minute": 42}
